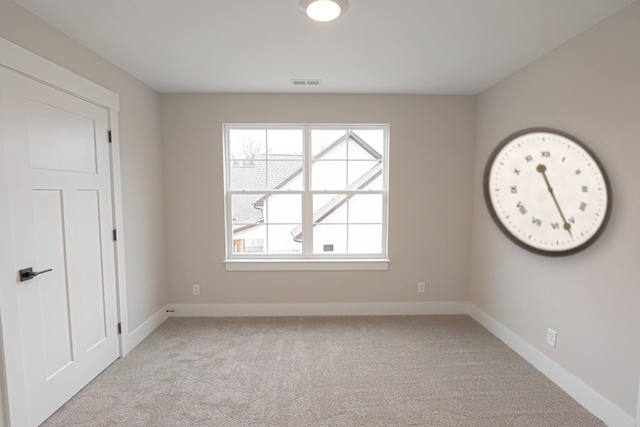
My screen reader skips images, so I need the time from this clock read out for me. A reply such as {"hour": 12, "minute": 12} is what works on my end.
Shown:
{"hour": 11, "minute": 27}
